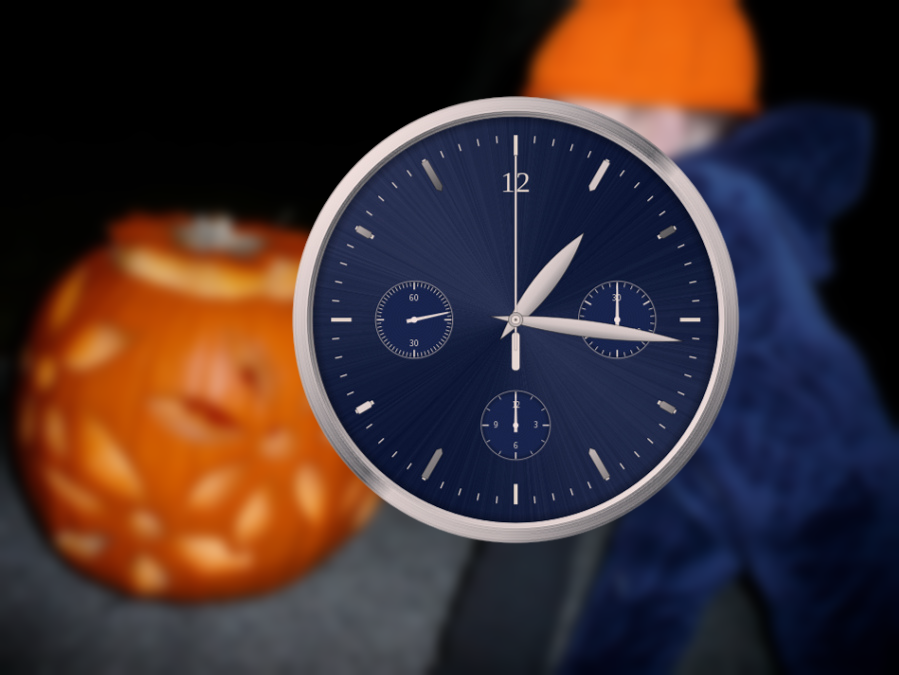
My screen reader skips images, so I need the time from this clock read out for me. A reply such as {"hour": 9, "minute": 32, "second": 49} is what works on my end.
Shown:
{"hour": 1, "minute": 16, "second": 13}
